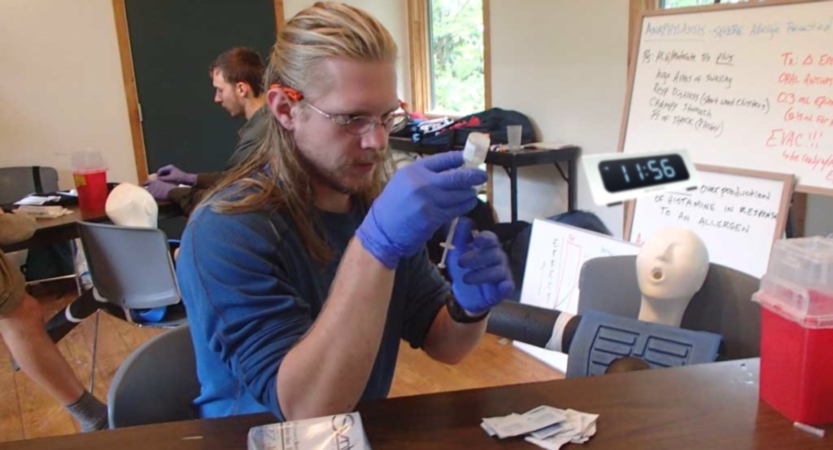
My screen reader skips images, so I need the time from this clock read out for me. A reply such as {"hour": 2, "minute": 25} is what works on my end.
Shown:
{"hour": 11, "minute": 56}
